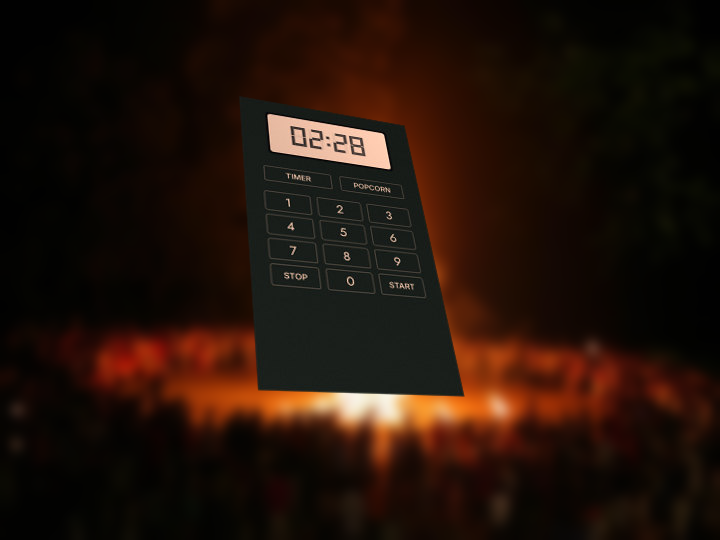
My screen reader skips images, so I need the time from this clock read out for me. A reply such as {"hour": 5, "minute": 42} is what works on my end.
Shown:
{"hour": 2, "minute": 28}
